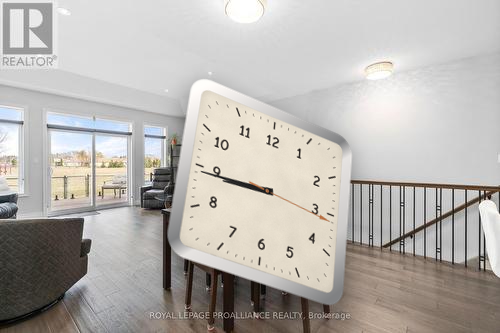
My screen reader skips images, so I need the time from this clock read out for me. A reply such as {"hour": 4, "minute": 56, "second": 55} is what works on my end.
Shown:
{"hour": 8, "minute": 44, "second": 16}
